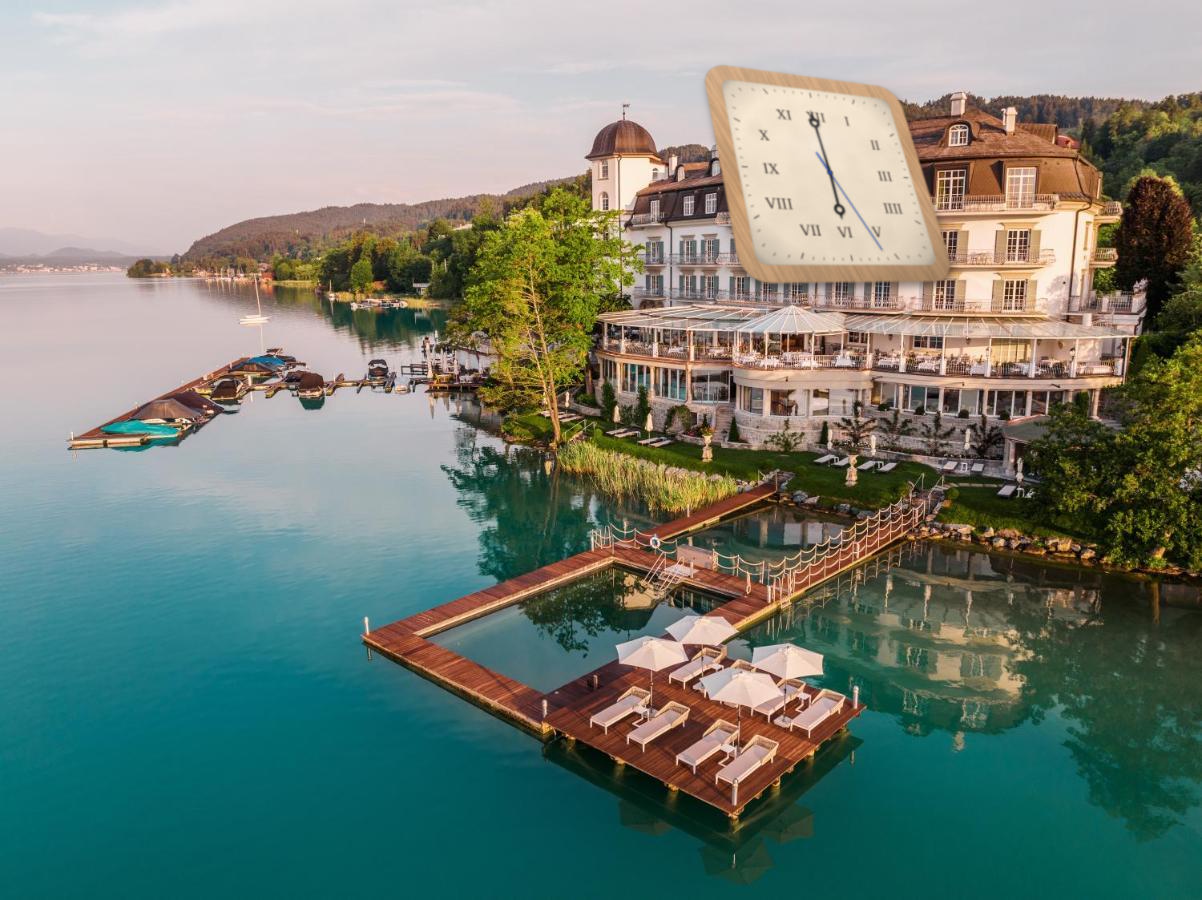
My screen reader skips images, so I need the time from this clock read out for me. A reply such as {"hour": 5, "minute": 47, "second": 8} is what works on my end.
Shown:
{"hour": 5, "minute": 59, "second": 26}
